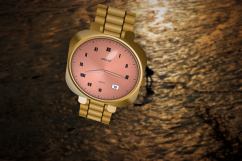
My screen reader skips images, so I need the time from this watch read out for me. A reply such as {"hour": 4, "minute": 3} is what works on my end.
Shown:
{"hour": 8, "minute": 16}
